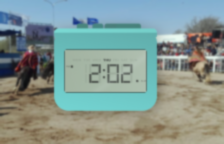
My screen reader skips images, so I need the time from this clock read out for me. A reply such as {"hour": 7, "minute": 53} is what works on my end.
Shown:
{"hour": 2, "minute": 2}
